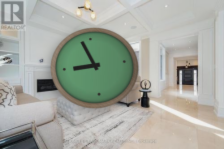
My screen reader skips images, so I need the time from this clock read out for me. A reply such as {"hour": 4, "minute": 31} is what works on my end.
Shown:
{"hour": 8, "minute": 57}
